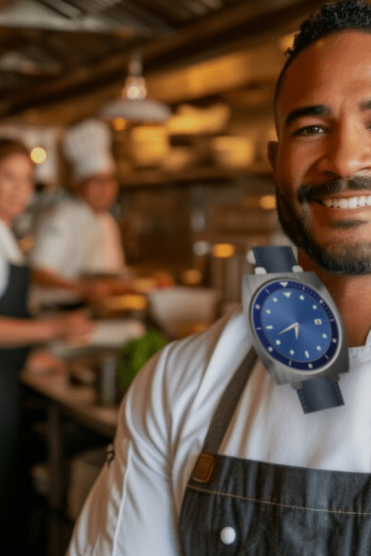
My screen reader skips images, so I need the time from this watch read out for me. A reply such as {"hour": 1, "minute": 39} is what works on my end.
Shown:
{"hour": 6, "minute": 42}
